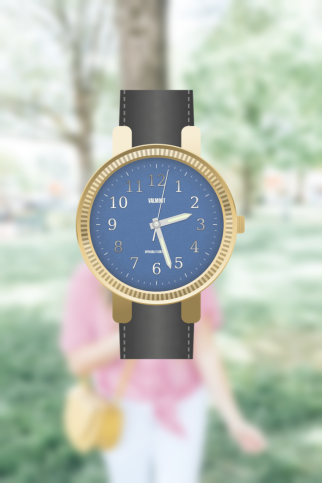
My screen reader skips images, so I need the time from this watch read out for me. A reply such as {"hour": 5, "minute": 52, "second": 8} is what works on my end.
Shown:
{"hour": 2, "minute": 27, "second": 2}
